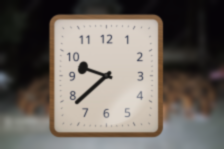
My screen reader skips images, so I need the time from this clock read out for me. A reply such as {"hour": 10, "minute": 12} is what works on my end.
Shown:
{"hour": 9, "minute": 38}
